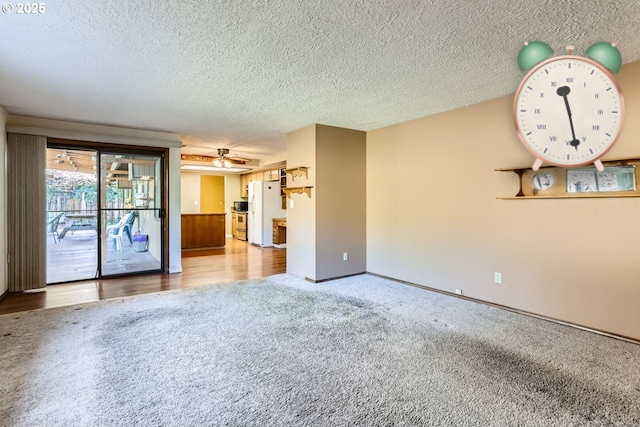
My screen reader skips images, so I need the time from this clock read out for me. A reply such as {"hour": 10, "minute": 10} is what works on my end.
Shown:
{"hour": 11, "minute": 28}
